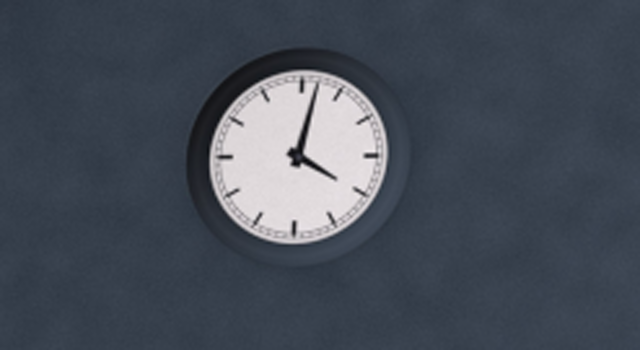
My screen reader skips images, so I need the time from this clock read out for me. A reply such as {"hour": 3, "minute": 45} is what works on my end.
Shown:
{"hour": 4, "minute": 2}
